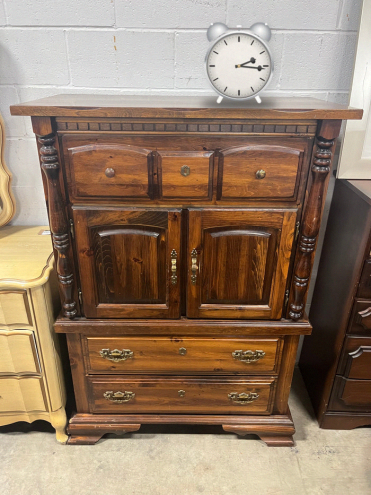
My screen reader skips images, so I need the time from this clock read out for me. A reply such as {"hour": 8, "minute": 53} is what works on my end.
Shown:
{"hour": 2, "minute": 16}
